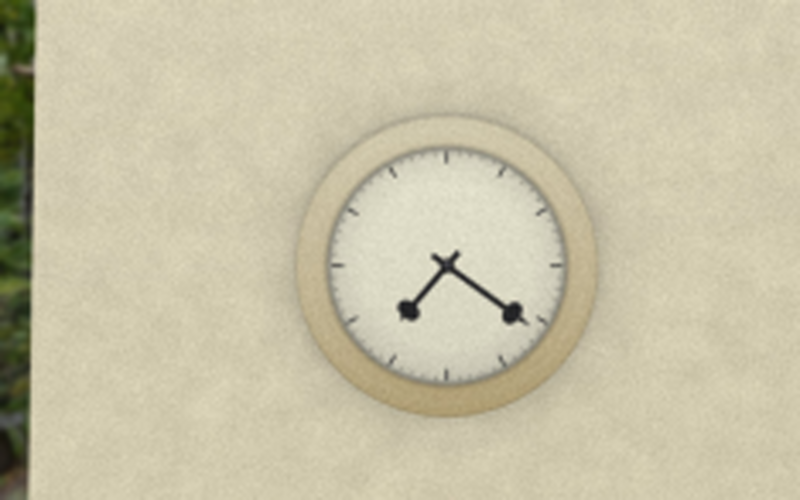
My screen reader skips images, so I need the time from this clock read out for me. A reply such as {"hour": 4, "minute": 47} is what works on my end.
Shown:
{"hour": 7, "minute": 21}
